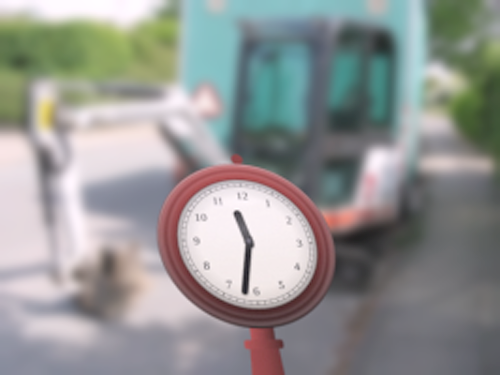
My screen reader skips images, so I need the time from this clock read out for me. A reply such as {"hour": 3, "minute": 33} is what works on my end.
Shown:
{"hour": 11, "minute": 32}
